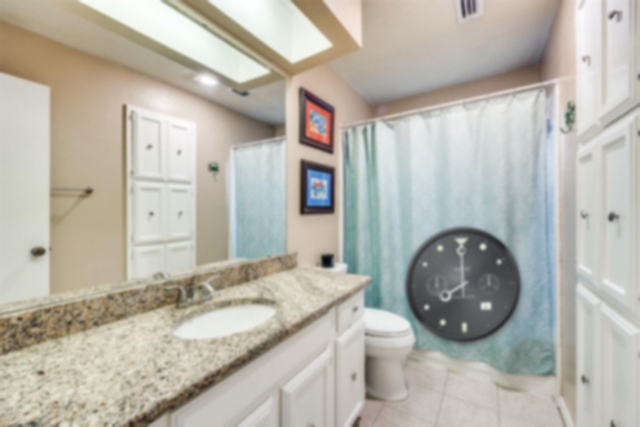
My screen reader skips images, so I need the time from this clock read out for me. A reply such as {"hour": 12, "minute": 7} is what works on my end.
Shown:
{"hour": 8, "minute": 0}
